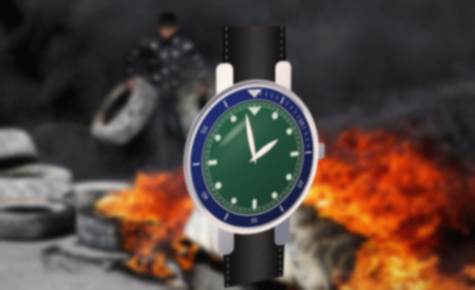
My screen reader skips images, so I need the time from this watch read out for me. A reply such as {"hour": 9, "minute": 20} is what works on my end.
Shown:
{"hour": 1, "minute": 58}
